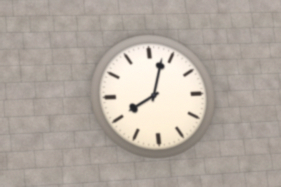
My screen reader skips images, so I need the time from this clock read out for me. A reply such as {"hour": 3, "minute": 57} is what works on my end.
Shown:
{"hour": 8, "minute": 3}
